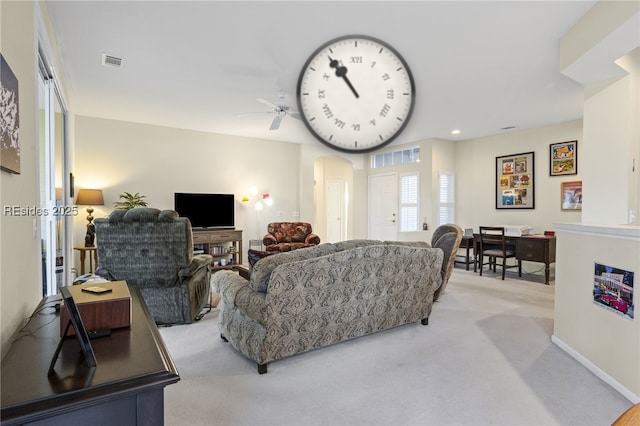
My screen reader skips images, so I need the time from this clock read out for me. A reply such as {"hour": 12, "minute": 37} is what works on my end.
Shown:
{"hour": 10, "minute": 54}
